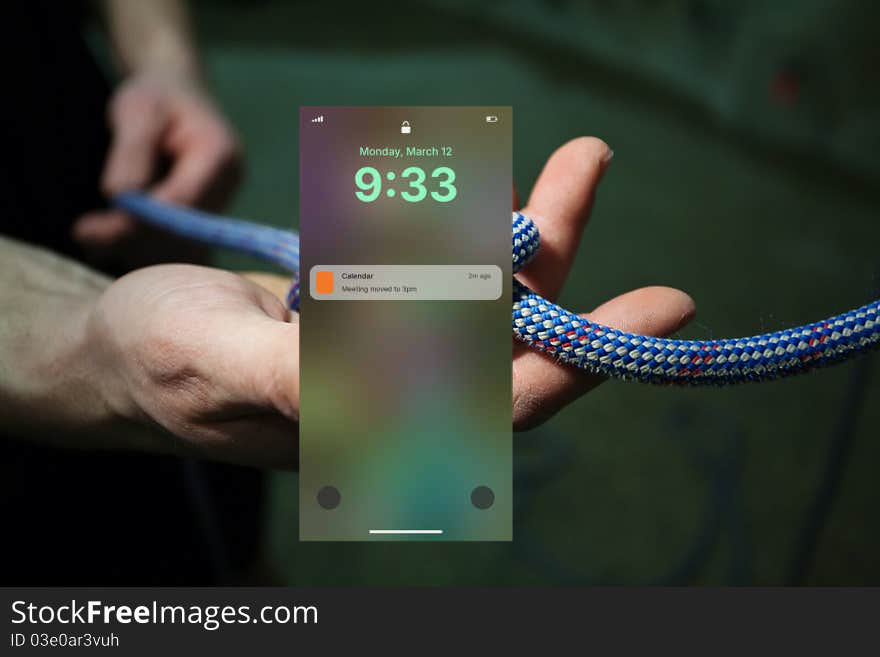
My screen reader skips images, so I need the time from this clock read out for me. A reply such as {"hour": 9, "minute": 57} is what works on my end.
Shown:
{"hour": 9, "minute": 33}
